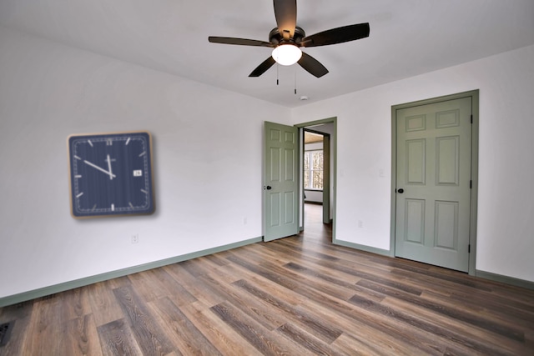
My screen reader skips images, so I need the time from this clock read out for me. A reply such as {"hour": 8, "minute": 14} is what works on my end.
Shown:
{"hour": 11, "minute": 50}
